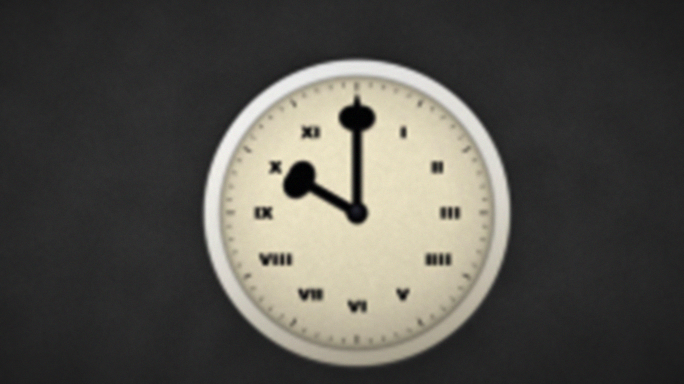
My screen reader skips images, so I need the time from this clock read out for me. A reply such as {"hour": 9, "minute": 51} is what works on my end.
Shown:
{"hour": 10, "minute": 0}
